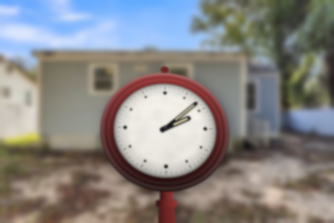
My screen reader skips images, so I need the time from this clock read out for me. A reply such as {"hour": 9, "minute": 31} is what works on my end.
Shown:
{"hour": 2, "minute": 8}
